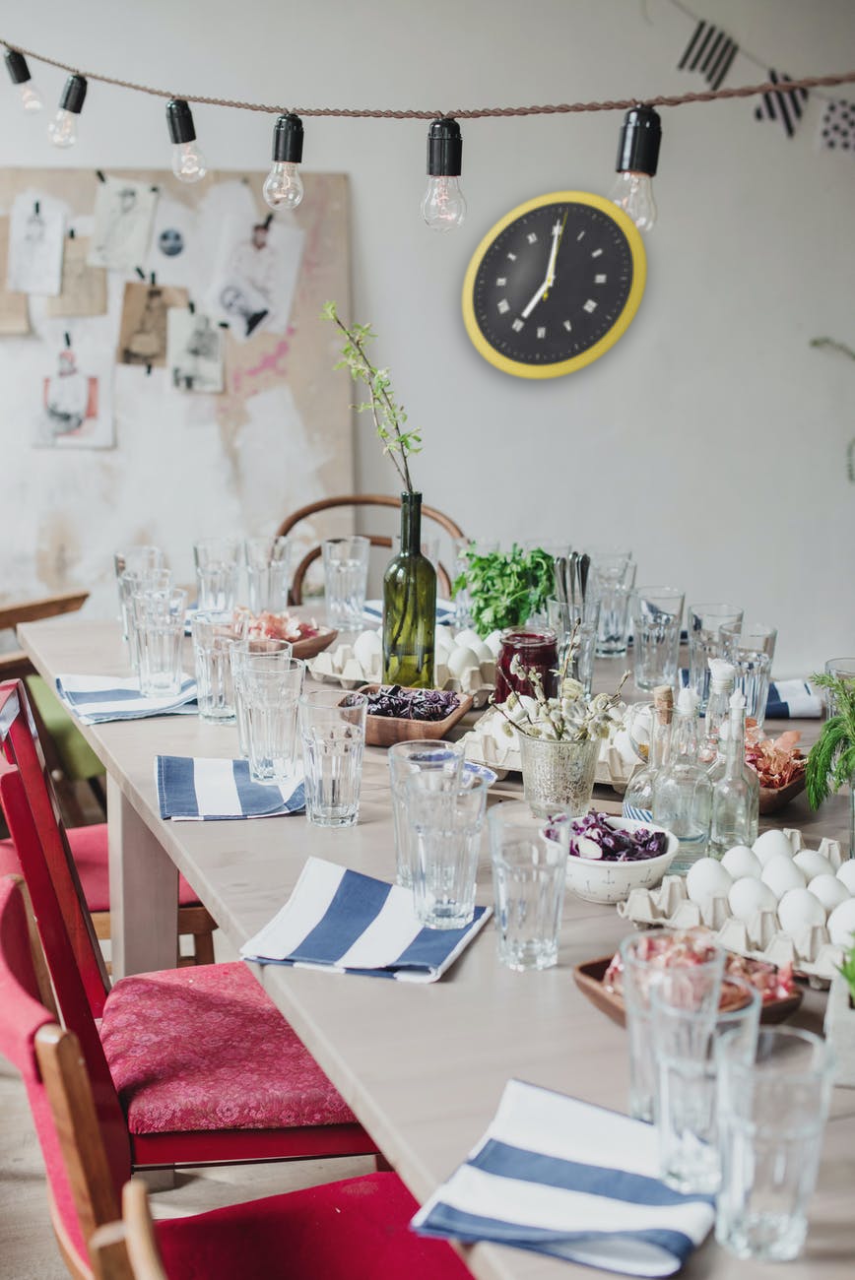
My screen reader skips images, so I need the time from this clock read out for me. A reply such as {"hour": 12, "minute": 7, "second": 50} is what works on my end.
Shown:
{"hour": 7, "minute": 0, "second": 1}
